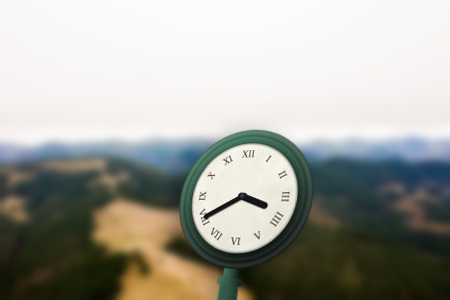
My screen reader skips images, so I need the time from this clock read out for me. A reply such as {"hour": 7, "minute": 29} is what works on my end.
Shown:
{"hour": 3, "minute": 40}
